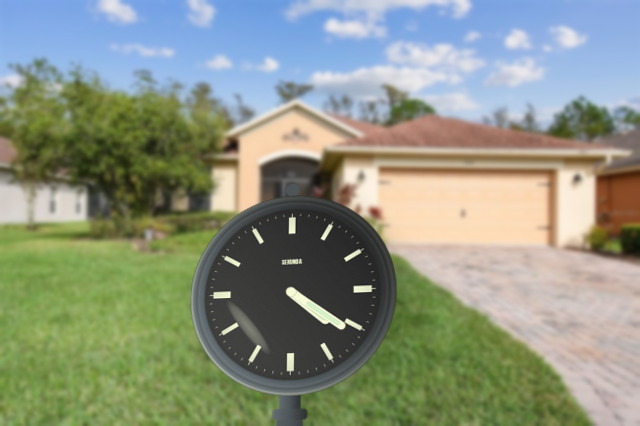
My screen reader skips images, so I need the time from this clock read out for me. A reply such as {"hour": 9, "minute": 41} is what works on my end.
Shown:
{"hour": 4, "minute": 21}
